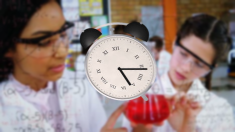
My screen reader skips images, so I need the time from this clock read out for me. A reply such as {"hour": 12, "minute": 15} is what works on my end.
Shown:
{"hour": 5, "minute": 16}
